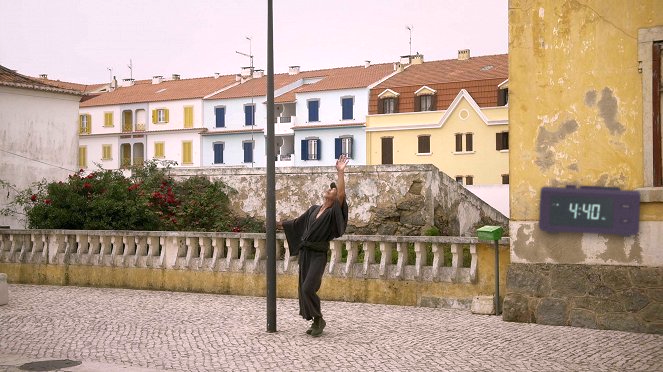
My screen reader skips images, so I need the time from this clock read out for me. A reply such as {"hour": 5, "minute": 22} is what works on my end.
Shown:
{"hour": 4, "minute": 40}
